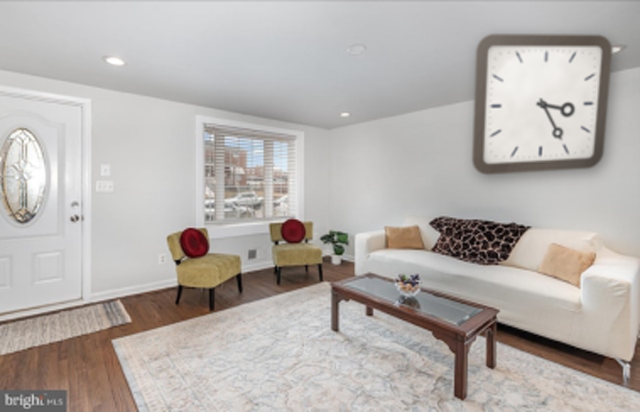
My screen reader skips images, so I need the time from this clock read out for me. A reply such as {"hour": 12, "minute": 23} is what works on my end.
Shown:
{"hour": 3, "minute": 25}
